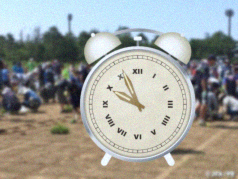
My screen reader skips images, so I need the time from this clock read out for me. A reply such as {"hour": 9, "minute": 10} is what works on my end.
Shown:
{"hour": 9, "minute": 56}
